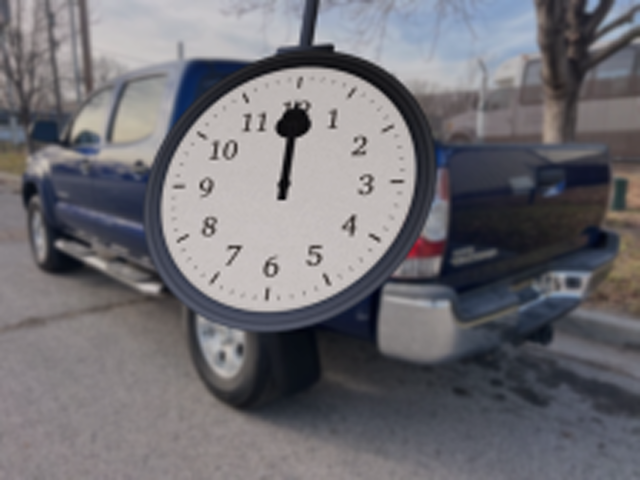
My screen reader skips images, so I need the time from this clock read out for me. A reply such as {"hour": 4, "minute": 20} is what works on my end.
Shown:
{"hour": 12, "minute": 0}
